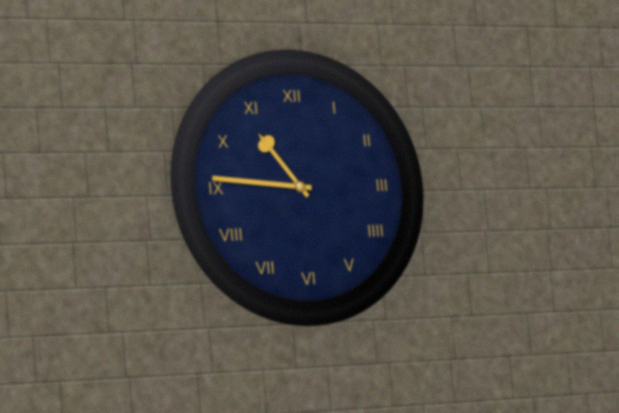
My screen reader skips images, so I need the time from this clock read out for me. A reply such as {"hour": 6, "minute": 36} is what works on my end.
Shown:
{"hour": 10, "minute": 46}
